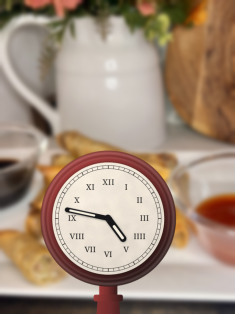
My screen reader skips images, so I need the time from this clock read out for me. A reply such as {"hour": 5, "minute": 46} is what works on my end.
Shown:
{"hour": 4, "minute": 47}
